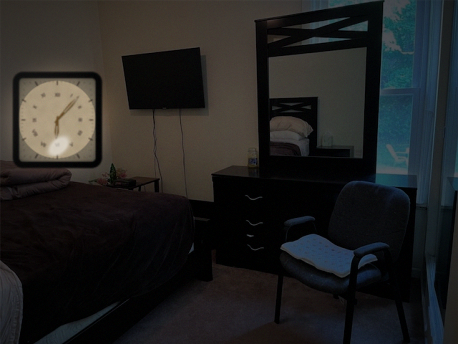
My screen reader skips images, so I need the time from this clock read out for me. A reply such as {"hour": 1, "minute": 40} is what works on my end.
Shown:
{"hour": 6, "minute": 7}
